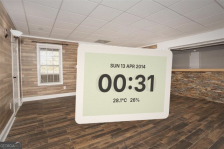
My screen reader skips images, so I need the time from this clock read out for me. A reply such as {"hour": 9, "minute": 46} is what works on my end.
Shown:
{"hour": 0, "minute": 31}
